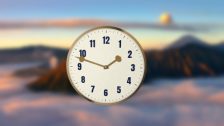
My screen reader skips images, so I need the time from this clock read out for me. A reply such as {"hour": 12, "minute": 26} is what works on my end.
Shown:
{"hour": 1, "minute": 48}
